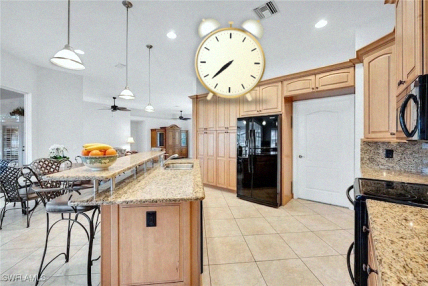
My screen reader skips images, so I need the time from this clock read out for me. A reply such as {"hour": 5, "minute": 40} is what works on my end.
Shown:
{"hour": 7, "minute": 38}
